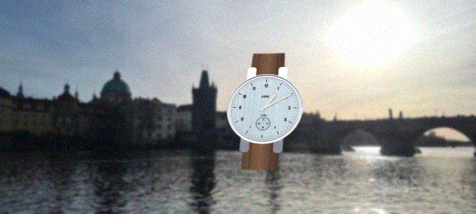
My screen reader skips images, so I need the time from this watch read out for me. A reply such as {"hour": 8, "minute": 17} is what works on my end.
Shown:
{"hour": 1, "minute": 10}
